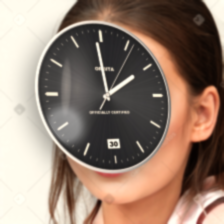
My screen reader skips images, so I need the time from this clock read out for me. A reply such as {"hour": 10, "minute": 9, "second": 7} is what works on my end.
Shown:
{"hour": 1, "minute": 59, "second": 6}
